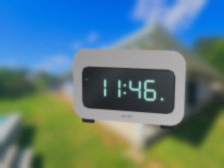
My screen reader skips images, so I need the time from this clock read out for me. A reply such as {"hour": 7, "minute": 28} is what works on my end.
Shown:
{"hour": 11, "minute": 46}
